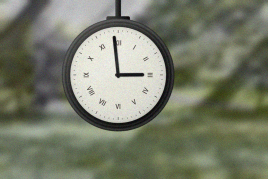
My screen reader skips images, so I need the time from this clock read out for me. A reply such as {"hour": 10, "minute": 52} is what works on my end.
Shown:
{"hour": 2, "minute": 59}
